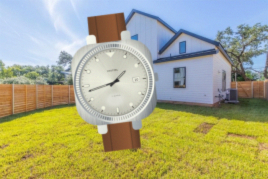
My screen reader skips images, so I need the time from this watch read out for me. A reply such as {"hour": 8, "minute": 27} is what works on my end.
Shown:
{"hour": 1, "minute": 43}
